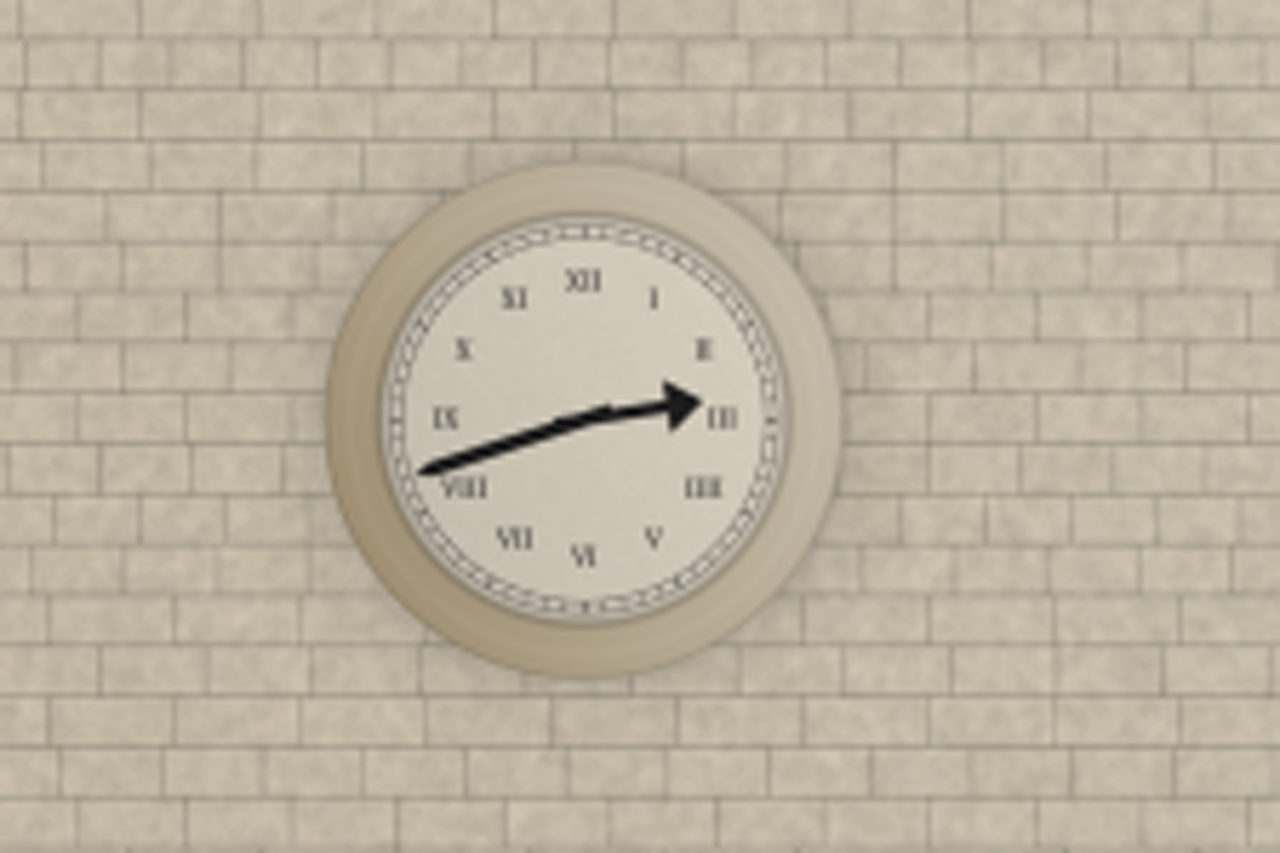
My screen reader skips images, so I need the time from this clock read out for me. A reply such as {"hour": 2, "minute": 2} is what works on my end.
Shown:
{"hour": 2, "minute": 42}
